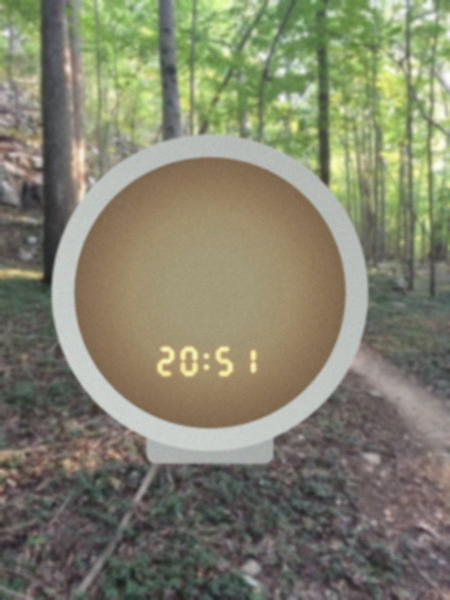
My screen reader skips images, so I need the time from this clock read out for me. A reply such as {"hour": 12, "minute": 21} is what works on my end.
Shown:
{"hour": 20, "minute": 51}
